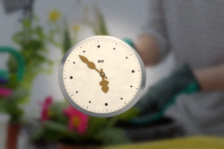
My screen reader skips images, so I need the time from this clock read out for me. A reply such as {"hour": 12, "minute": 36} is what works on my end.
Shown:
{"hour": 5, "minute": 53}
